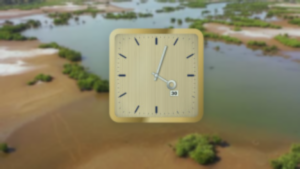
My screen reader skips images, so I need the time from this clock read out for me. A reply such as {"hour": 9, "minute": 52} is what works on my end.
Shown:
{"hour": 4, "minute": 3}
